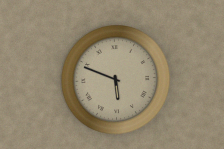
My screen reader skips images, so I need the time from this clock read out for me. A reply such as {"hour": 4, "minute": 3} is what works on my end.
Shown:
{"hour": 5, "minute": 49}
